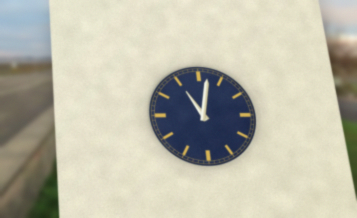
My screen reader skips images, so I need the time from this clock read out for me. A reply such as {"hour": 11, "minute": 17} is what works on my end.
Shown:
{"hour": 11, "minute": 2}
